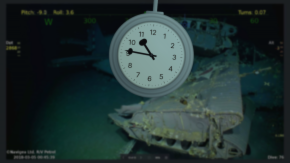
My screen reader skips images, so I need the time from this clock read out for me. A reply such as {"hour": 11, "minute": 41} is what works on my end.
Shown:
{"hour": 10, "minute": 46}
